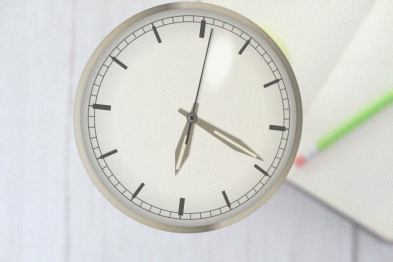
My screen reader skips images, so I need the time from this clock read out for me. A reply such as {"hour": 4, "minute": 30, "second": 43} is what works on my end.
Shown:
{"hour": 6, "minute": 19, "second": 1}
